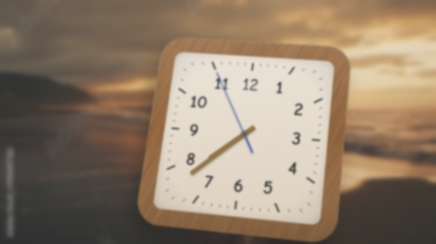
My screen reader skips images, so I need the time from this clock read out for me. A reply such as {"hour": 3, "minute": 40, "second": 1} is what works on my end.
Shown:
{"hour": 7, "minute": 37, "second": 55}
